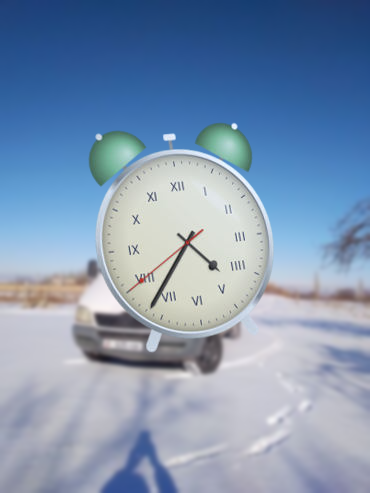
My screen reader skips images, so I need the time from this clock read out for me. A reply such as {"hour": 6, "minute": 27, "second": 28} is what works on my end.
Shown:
{"hour": 4, "minute": 36, "second": 40}
